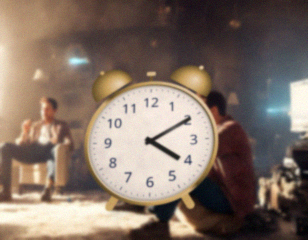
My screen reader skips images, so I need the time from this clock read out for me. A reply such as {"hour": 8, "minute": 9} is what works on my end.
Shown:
{"hour": 4, "minute": 10}
